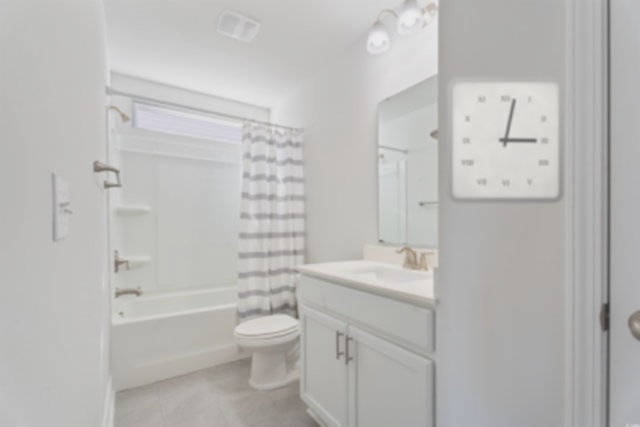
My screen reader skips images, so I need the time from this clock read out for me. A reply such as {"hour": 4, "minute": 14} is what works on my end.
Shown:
{"hour": 3, "minute": 2}
